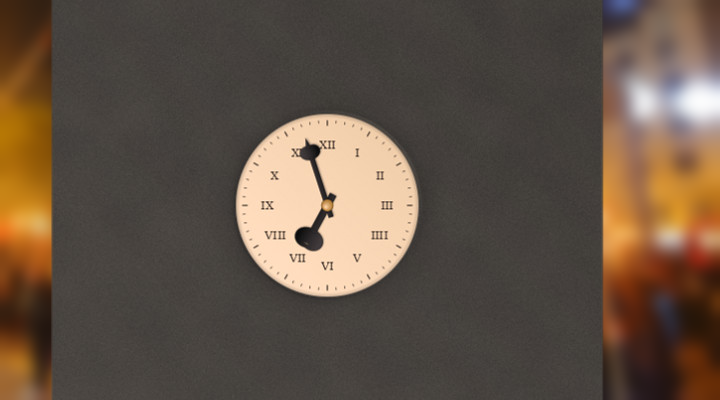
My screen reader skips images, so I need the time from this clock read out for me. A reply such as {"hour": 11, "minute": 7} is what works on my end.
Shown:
{"hour": 6, "minute": 57}
